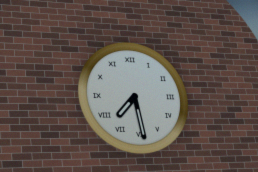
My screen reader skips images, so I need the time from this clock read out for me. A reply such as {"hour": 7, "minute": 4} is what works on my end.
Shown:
{"hour": 7, "minute": 29}
